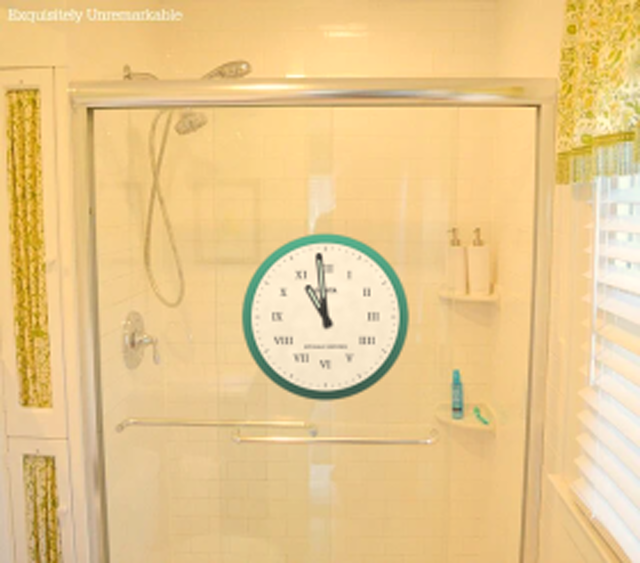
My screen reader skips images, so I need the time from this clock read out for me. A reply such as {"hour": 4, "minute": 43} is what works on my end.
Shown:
{"hour": 10, "minute": 59}
